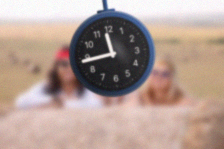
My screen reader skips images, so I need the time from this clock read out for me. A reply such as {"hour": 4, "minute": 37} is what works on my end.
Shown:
{"hour": 11, "minute": 44}
